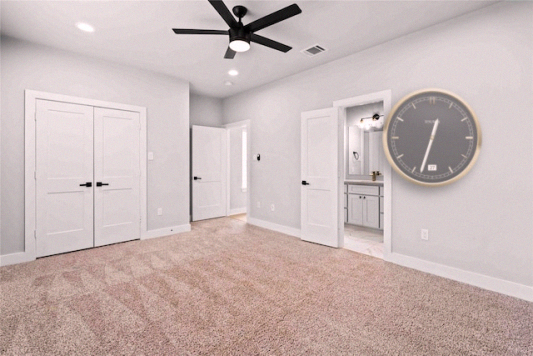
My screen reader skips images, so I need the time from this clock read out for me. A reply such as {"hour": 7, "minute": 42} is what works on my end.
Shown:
{"hour": 12, "minute": 33}
